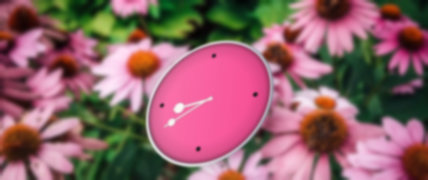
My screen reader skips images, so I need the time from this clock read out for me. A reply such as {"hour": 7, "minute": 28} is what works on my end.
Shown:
{"hour": 8, "minute": 40}
